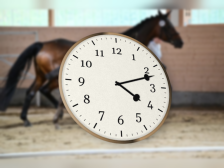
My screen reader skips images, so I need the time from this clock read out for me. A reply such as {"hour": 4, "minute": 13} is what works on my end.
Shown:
{"hour": 4, "minute": 12}
